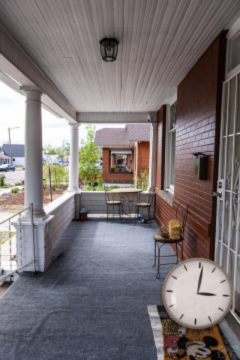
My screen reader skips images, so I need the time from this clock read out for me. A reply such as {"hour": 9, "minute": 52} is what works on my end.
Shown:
{"hour": 3, "minute": 1}
